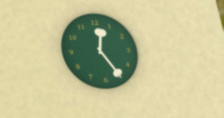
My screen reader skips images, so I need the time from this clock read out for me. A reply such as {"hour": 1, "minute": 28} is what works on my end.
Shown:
{"hour": 12, "minute": 25}
